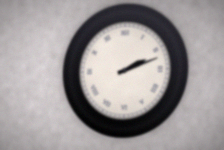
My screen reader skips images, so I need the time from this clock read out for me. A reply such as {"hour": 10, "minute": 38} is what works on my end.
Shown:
{"hour": 2, "minute": 12}
